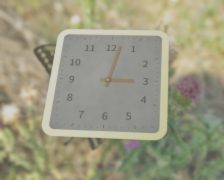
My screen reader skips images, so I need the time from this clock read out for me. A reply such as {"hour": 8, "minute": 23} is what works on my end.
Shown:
{"hour": 3, "minute": 2}
